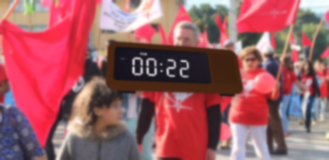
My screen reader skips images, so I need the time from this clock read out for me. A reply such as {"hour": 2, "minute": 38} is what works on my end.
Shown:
{"hour": 0, "minute": 22}
